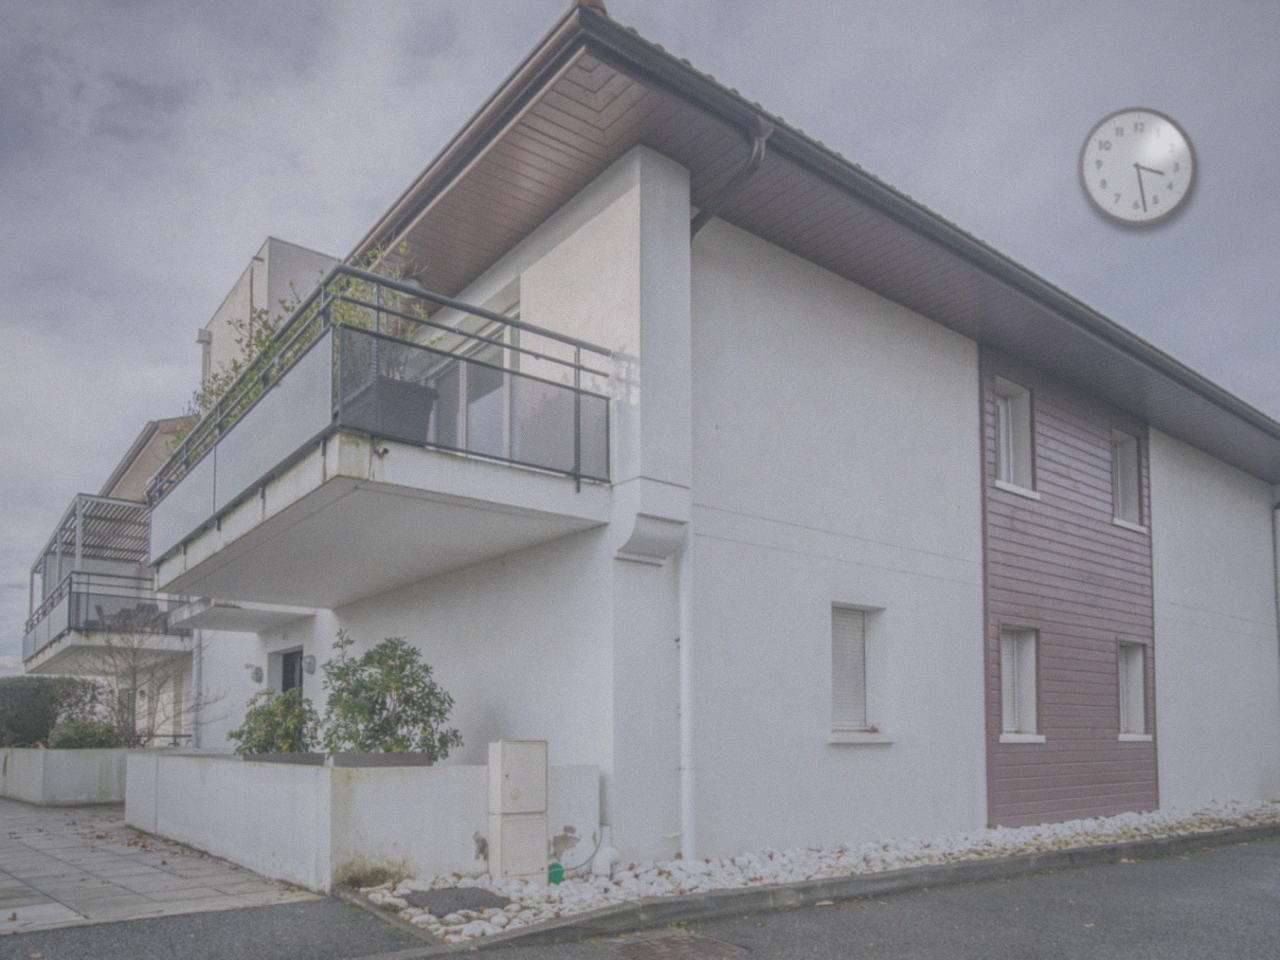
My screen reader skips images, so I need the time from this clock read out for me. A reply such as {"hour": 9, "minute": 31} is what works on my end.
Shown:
{"hour": 3, "minute": 28}
